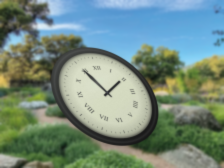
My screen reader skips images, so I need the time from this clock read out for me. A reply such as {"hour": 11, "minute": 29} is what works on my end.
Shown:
{"hour": 1, "minute": 55}
